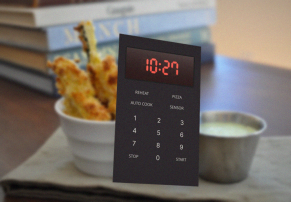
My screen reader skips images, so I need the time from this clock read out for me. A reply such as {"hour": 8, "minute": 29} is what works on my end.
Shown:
{"hour": 10, "minute": 27}
